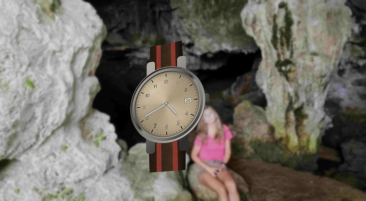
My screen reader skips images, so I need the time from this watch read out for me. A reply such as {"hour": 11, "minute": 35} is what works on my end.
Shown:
{"hour": 4, "minute": 41}
